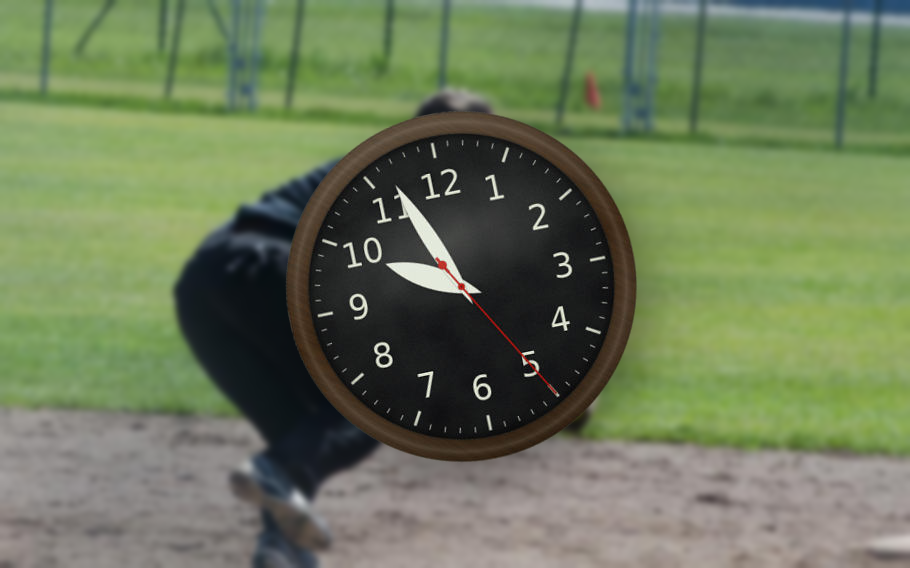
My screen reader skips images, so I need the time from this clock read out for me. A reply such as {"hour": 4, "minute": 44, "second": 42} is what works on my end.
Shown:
{"hour": 9, "minute": 56, "second": 25}
